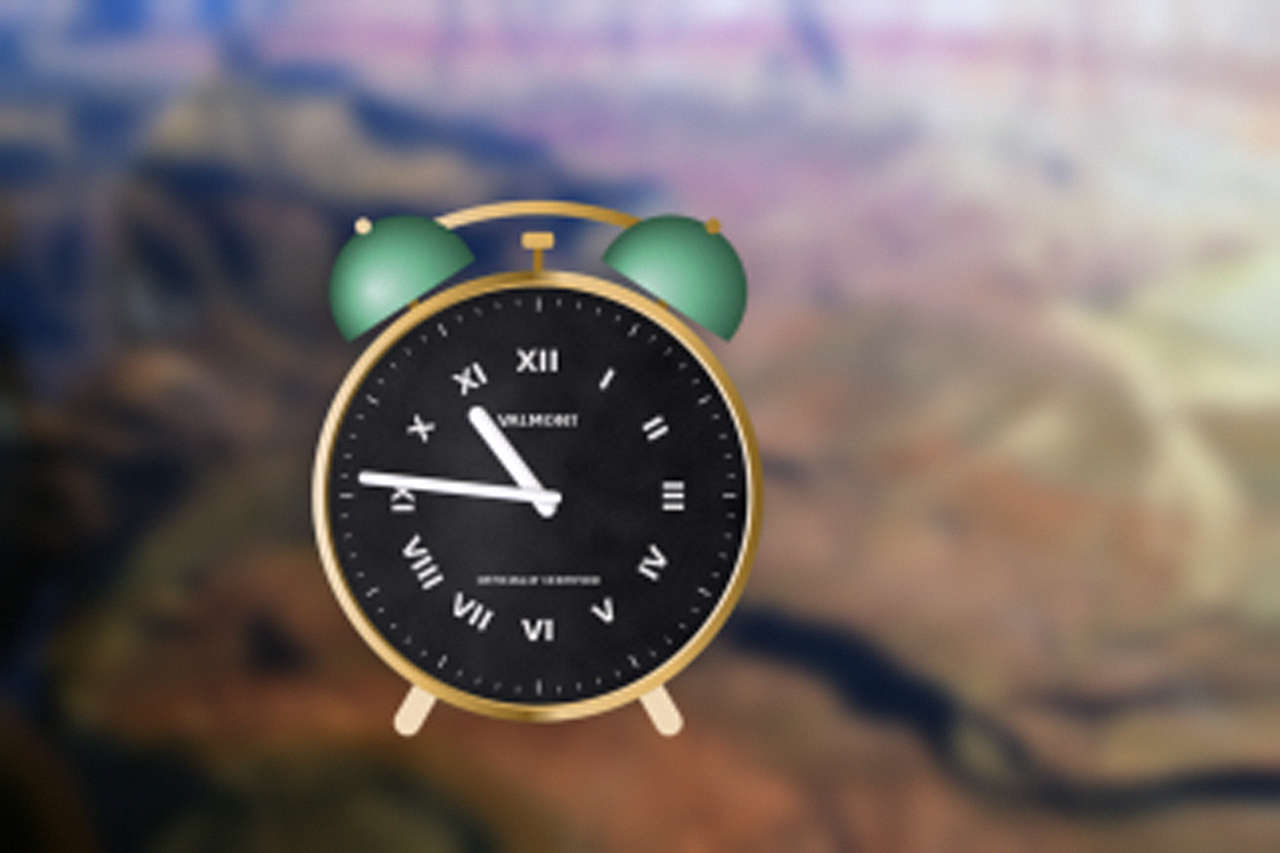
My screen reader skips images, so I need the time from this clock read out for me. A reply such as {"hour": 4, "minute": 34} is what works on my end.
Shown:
{"hour": 10, "minute": 46}
